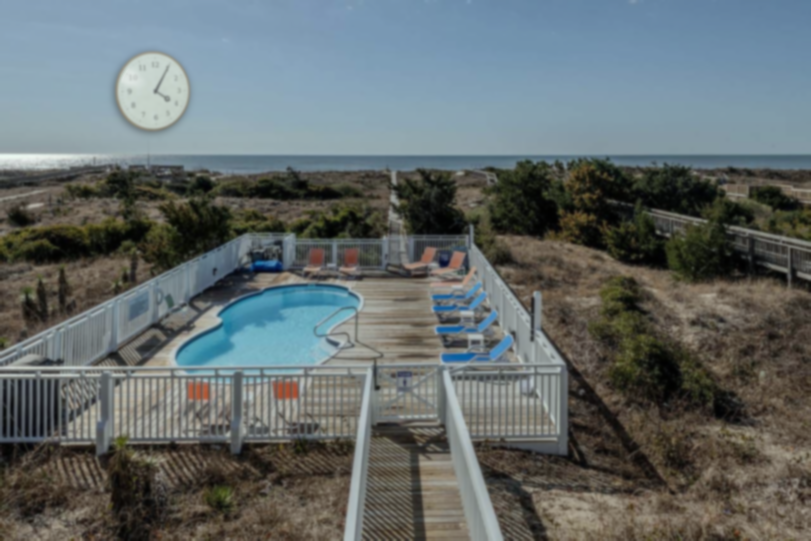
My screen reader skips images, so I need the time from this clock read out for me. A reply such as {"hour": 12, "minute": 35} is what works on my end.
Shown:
{"hour": 4, "minute": 5}
